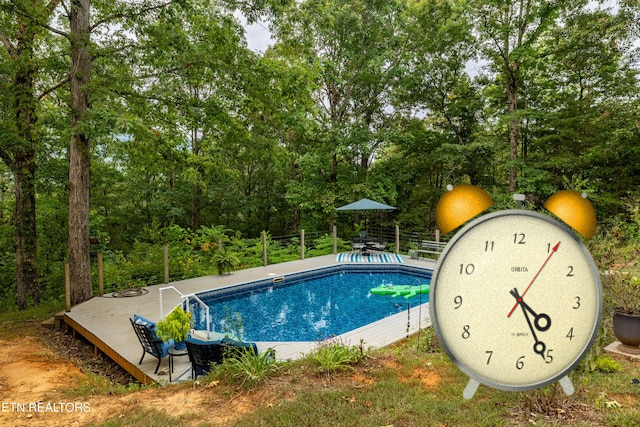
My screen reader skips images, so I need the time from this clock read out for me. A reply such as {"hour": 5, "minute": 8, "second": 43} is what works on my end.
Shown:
{"hour": 4, "minute": 26, "second": 6}
